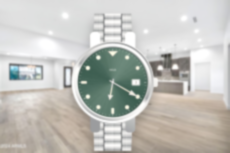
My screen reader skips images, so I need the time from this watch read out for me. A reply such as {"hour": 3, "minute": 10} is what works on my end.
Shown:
{"hour": 6, "minute": 20}
